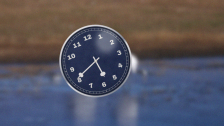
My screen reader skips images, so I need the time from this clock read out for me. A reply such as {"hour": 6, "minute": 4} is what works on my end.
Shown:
{"hour": 5, "minute": 41}
